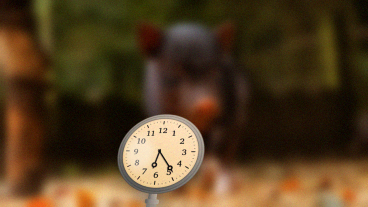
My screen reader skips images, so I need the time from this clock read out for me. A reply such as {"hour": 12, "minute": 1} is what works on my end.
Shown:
{"hour": 6, "minute": 24}
